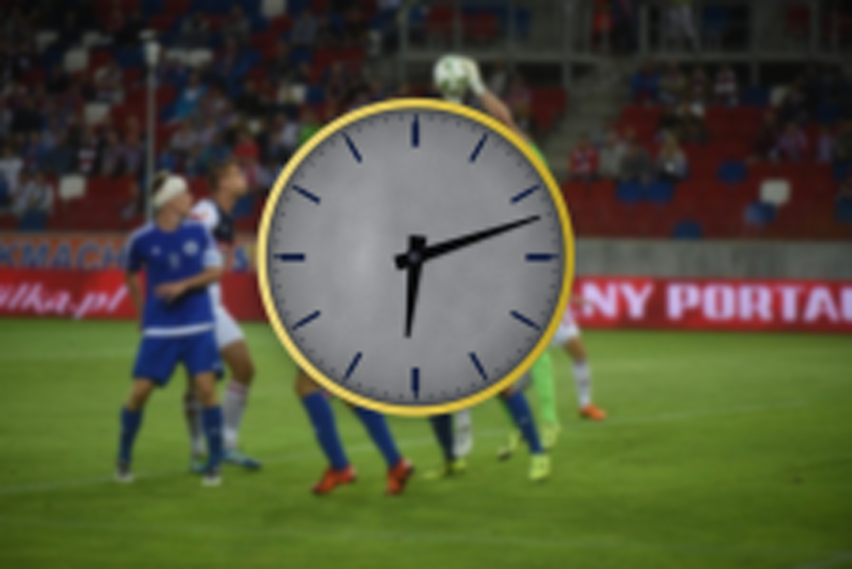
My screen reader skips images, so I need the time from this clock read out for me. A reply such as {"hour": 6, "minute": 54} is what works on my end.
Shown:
{"hour": 6, "minute": 12}
